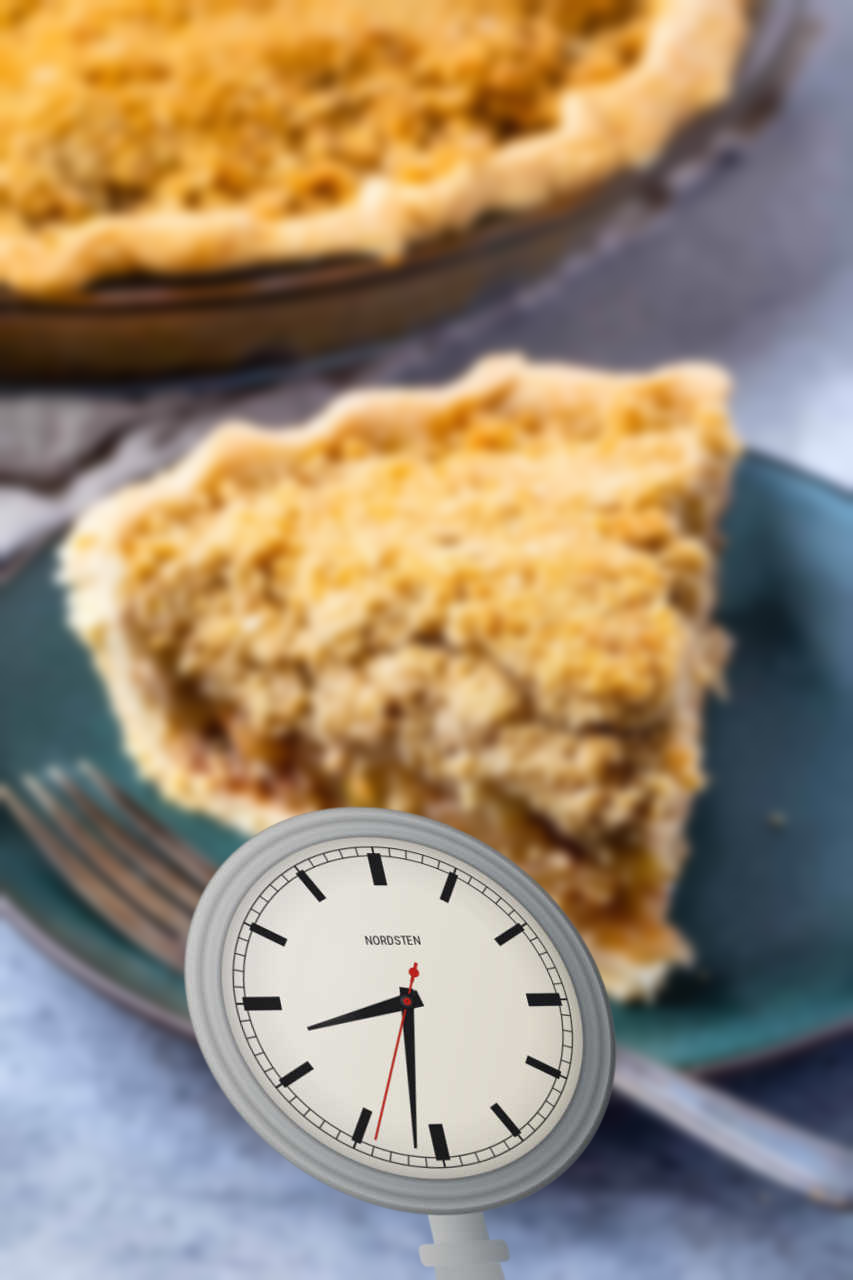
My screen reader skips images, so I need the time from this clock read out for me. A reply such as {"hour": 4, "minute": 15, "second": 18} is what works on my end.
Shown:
{"hour": 8, "minute": 31, "second": 34}
